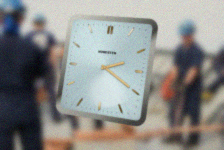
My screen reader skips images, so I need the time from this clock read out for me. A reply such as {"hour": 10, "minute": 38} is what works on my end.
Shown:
{"hour": 2, "minute": 20}
